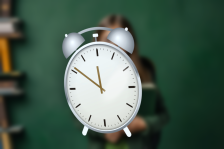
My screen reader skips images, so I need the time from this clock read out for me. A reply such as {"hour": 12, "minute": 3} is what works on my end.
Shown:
{"hour": 11, "minute": 51}
